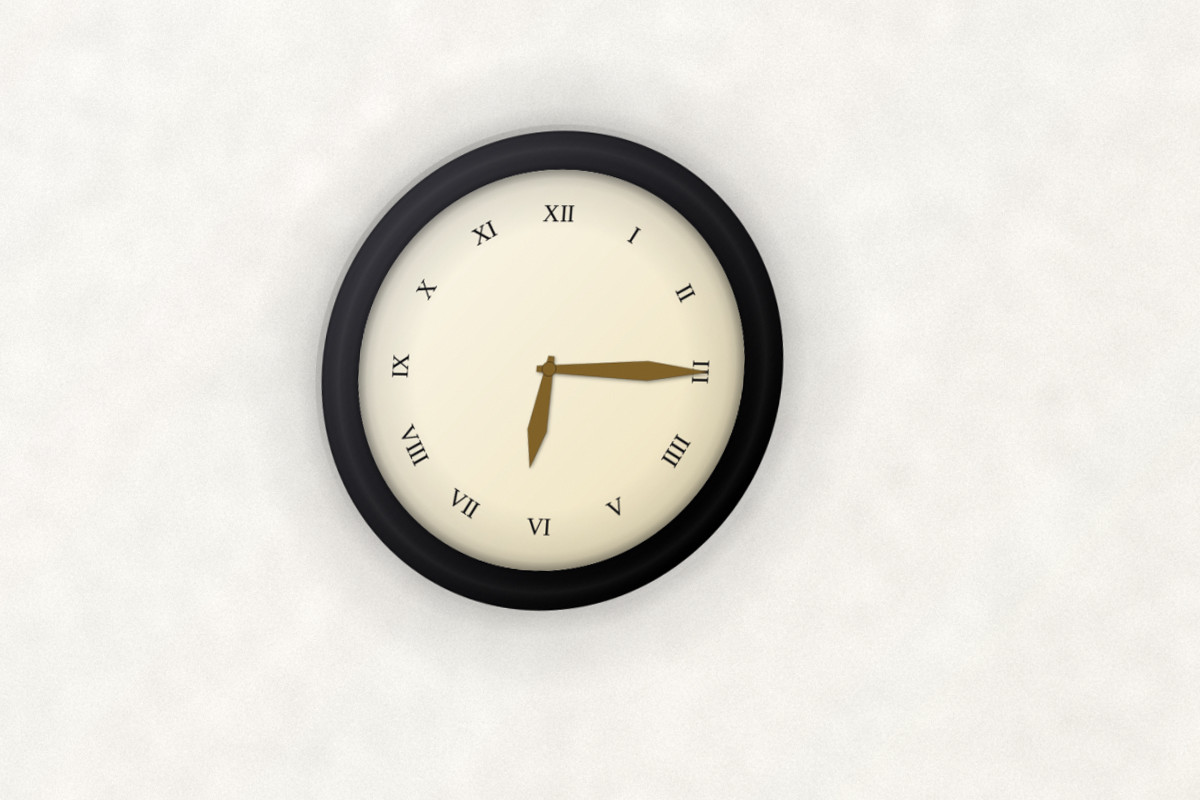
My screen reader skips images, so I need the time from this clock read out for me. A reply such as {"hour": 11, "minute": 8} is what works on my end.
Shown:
{"hour": 6, "minute": 15}
